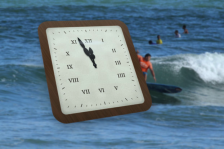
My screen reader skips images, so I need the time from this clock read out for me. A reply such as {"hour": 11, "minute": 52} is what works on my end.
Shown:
{"hour": 11, "minute": 57}
